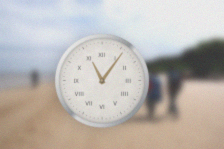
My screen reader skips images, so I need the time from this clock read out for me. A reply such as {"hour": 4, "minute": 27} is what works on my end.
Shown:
{"hour": 11, "minute": 6}
